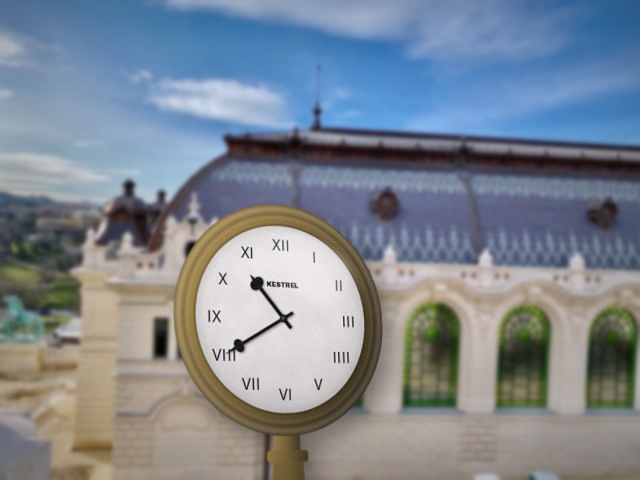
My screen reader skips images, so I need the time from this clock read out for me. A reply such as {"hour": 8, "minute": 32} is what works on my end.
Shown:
{"hour": 10, "minute": 40}
